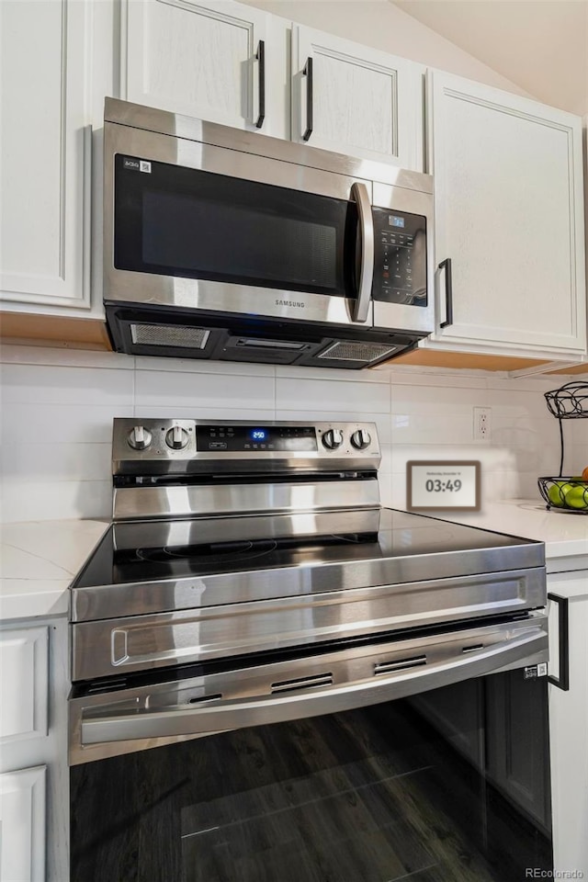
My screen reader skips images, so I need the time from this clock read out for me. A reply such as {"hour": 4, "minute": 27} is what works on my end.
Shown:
{"hour": 3, "minute": 49}
